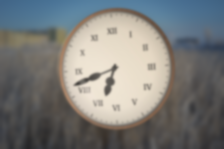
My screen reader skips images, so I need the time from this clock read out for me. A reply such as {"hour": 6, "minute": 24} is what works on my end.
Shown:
{"hour": 6, "minute": 42}
